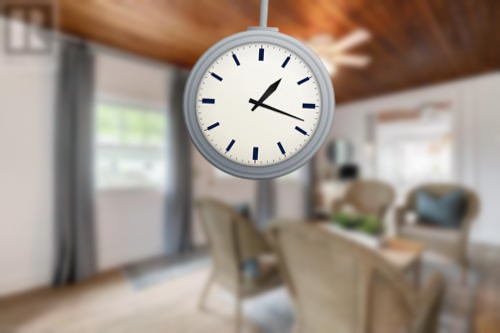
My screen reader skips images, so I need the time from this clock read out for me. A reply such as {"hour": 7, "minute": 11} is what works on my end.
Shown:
{"hour": 1, "minute": 18}
